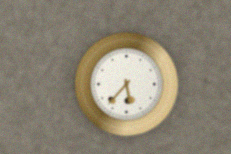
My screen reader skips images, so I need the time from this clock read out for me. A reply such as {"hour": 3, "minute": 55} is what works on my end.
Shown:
{"hour": 5, "minute": 37}
